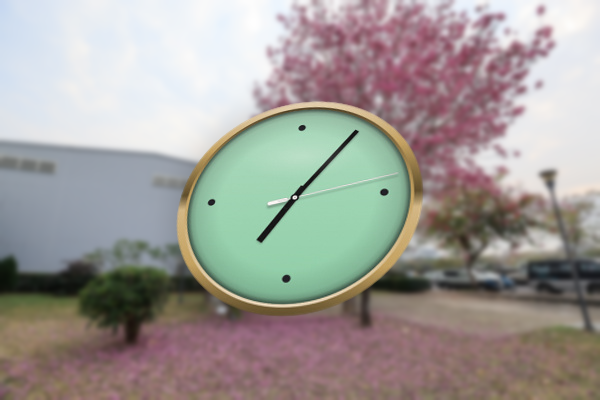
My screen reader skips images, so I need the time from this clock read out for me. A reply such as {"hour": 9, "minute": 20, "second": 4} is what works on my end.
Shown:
{"hour": 7, "minute": 6, "second": 13}
